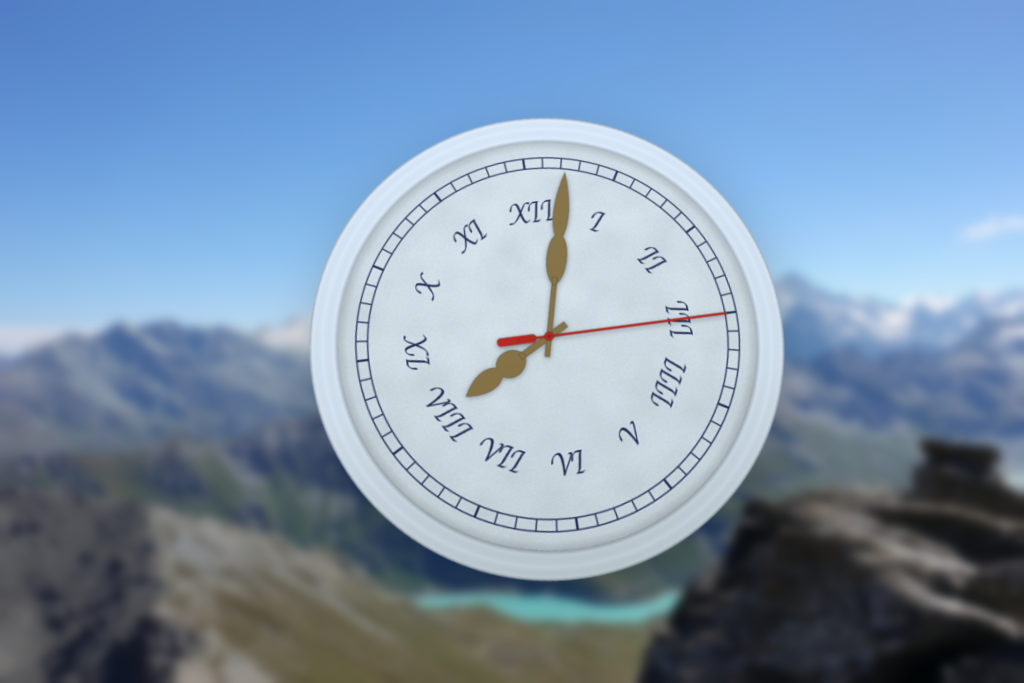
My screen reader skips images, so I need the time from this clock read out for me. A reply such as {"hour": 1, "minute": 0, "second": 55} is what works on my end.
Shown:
{"hour": 8, "minute": 2, "second": 15}
